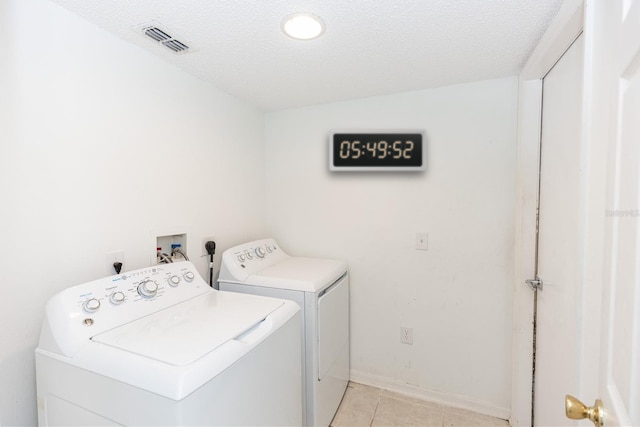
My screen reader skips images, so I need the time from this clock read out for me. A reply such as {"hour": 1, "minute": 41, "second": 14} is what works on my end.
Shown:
{"hour": 5, "minute": 49, "second": 52}
